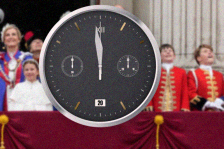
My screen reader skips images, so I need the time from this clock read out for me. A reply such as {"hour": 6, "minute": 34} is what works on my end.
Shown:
{"hour": 11, "minute": 59}
